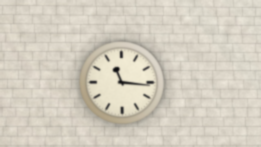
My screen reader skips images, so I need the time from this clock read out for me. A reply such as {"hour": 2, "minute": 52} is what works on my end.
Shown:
{"hour": 11, "minute": 16}
